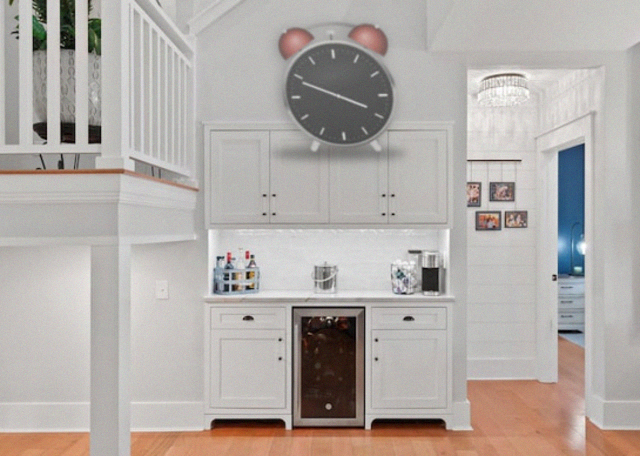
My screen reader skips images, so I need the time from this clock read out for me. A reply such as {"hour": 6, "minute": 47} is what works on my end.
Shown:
{"hour": 3, "minute": 49}
